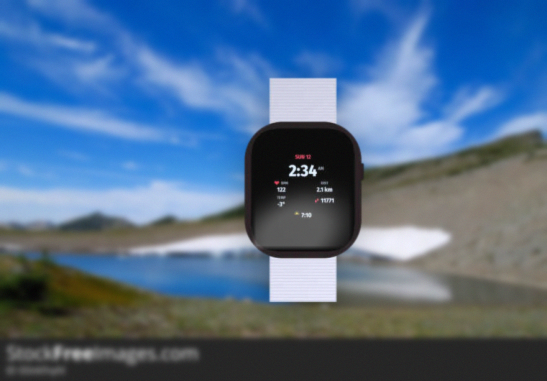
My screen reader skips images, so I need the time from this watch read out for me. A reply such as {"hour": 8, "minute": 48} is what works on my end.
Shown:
{"hour": 2, "minute": 34}
